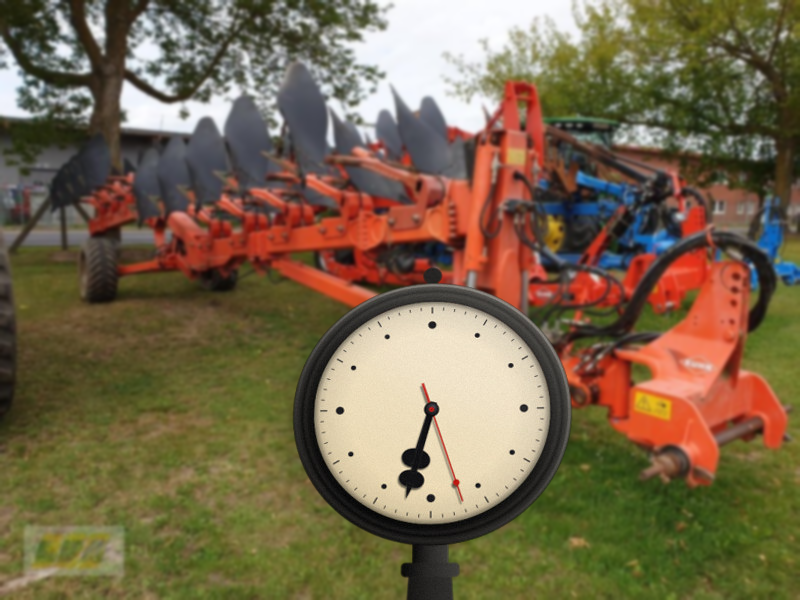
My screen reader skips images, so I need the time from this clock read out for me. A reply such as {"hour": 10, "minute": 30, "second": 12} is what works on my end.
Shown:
{"hour": 6, "minute": 32, "second": 27}
